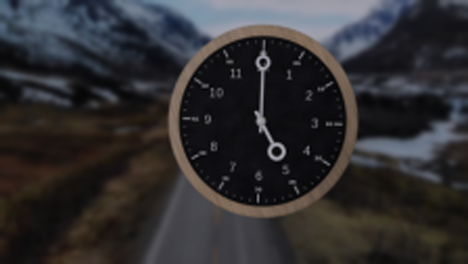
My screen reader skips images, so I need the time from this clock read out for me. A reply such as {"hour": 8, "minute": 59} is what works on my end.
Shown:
{"hour": 5, "minute": 0}
